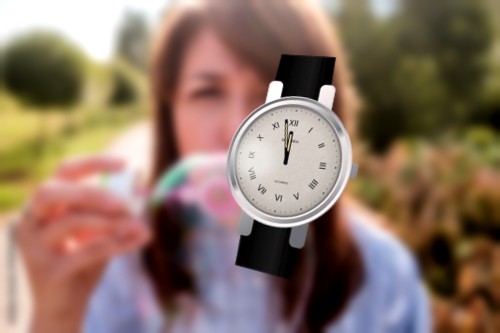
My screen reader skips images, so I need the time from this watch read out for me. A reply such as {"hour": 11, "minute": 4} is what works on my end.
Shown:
{"hour": 11, "minute": 58}
